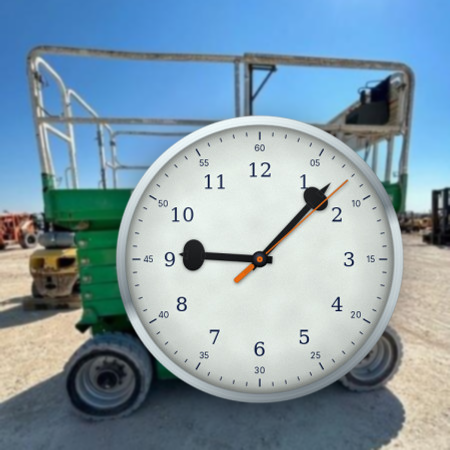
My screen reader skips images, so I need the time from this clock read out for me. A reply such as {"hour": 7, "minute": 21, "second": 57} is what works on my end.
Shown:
{"hour": 9, "minute": 7, "second": 8}
